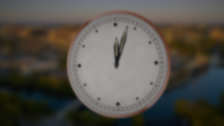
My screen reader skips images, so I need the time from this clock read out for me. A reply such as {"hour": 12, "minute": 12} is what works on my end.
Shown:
{"hour": 12, "minute": 3}
